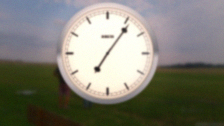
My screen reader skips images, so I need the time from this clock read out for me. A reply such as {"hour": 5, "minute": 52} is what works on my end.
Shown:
{"hour": 7, "minute": 6}
